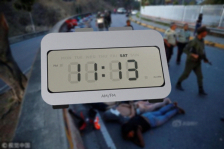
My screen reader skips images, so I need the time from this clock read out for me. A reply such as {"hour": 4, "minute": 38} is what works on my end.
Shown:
{"hour": 11, "minute": 13}
